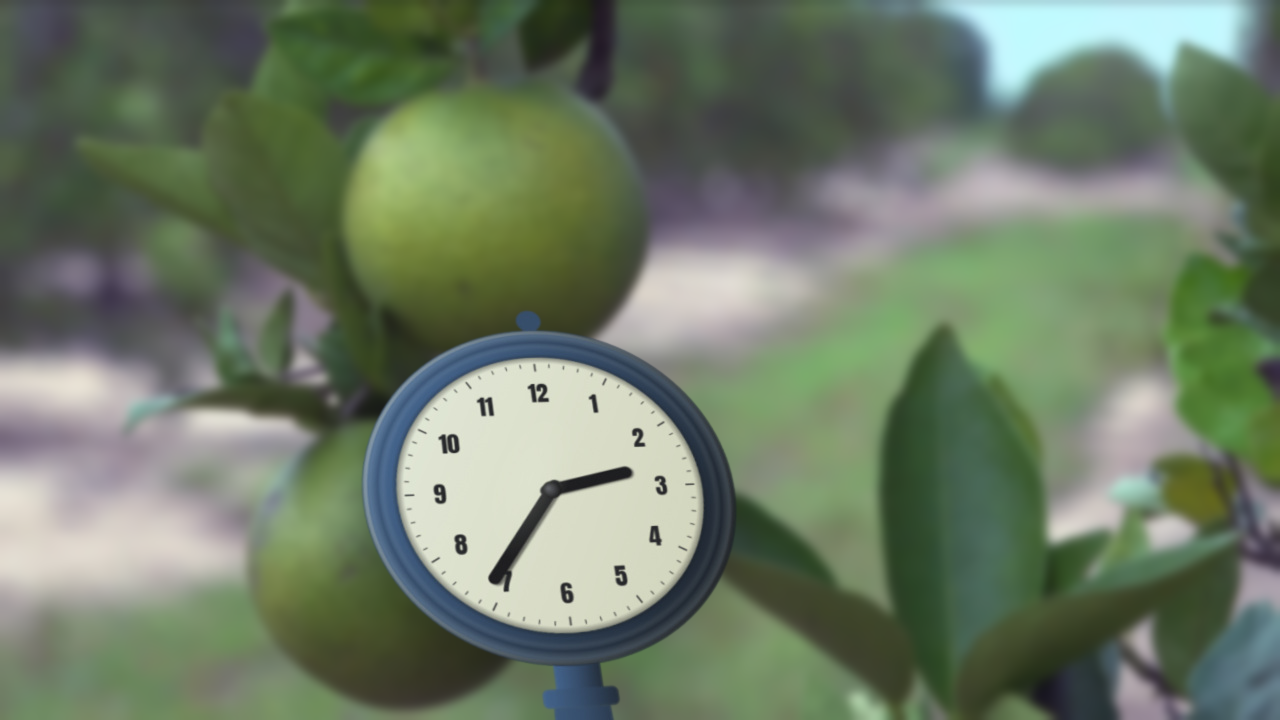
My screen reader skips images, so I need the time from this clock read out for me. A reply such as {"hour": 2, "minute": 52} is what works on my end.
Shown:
{"hour": 2, "minute": 36}
